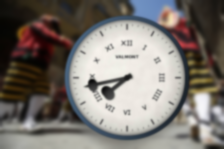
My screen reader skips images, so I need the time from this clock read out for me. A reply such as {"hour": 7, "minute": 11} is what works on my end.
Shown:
{"hour": 7, "minute": 43}
